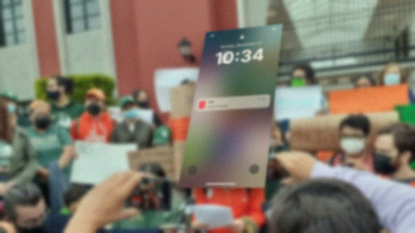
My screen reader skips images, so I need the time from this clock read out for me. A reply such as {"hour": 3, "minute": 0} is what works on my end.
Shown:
{"hour": 10, "minute": 34}
